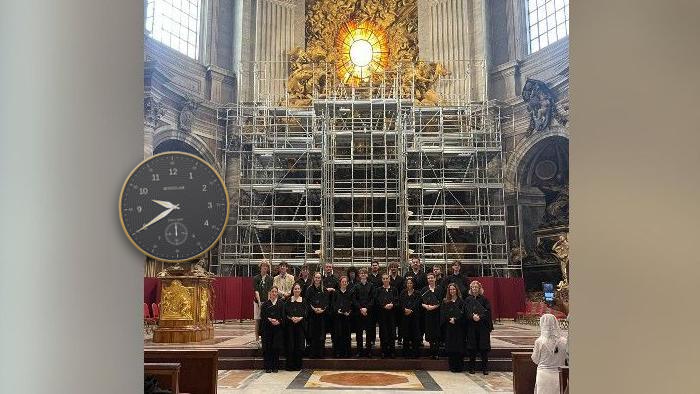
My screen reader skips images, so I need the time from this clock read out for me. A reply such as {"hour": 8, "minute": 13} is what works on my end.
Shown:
{"hour": 9, "minute": 40}
